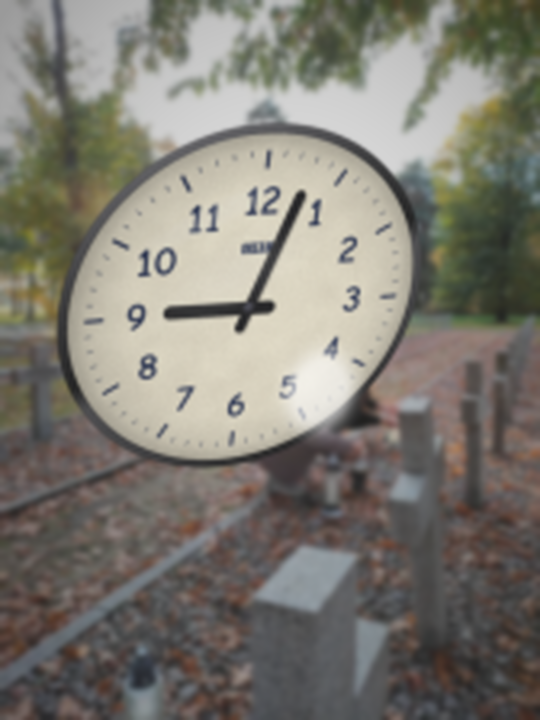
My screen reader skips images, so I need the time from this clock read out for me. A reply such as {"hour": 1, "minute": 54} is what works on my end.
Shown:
{"hour": 9, "minute": 3}
